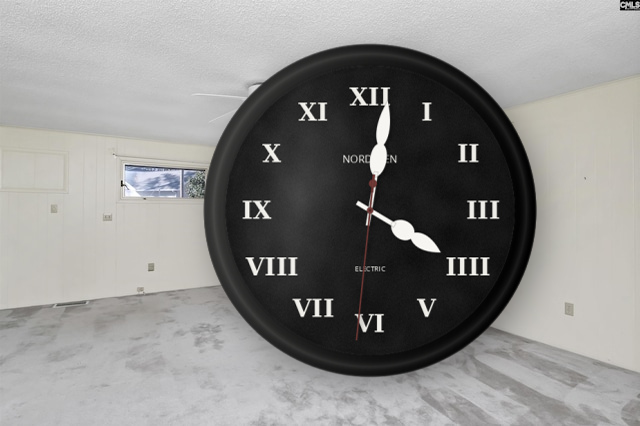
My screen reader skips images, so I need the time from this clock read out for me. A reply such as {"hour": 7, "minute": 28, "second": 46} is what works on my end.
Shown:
{"hour": 4, "minute": 1, "second": 31}
